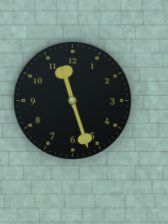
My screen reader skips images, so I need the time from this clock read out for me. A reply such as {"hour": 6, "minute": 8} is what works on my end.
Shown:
{"hour": 11, "minute": 27}
